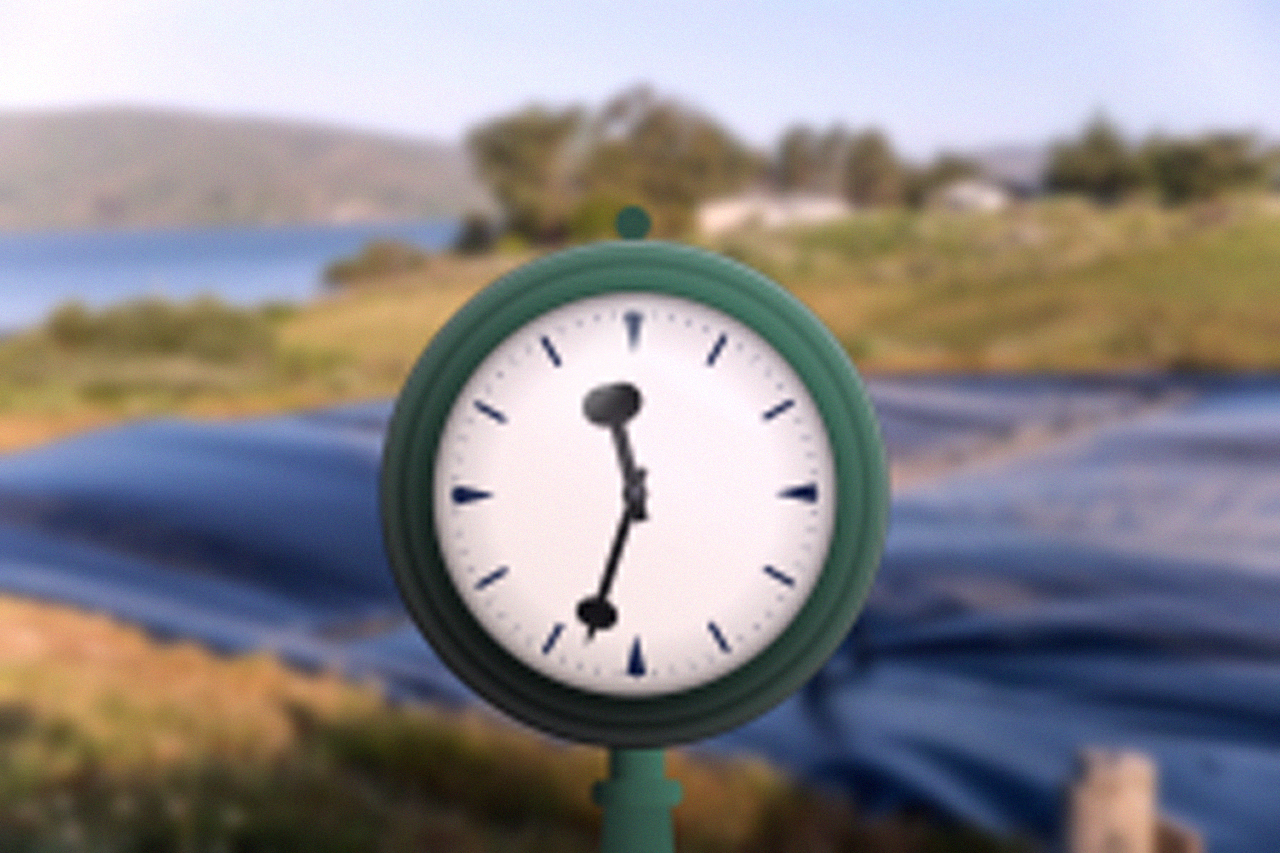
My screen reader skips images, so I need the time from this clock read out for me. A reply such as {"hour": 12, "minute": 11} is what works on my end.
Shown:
{"hour": 11, "minute": 33}
